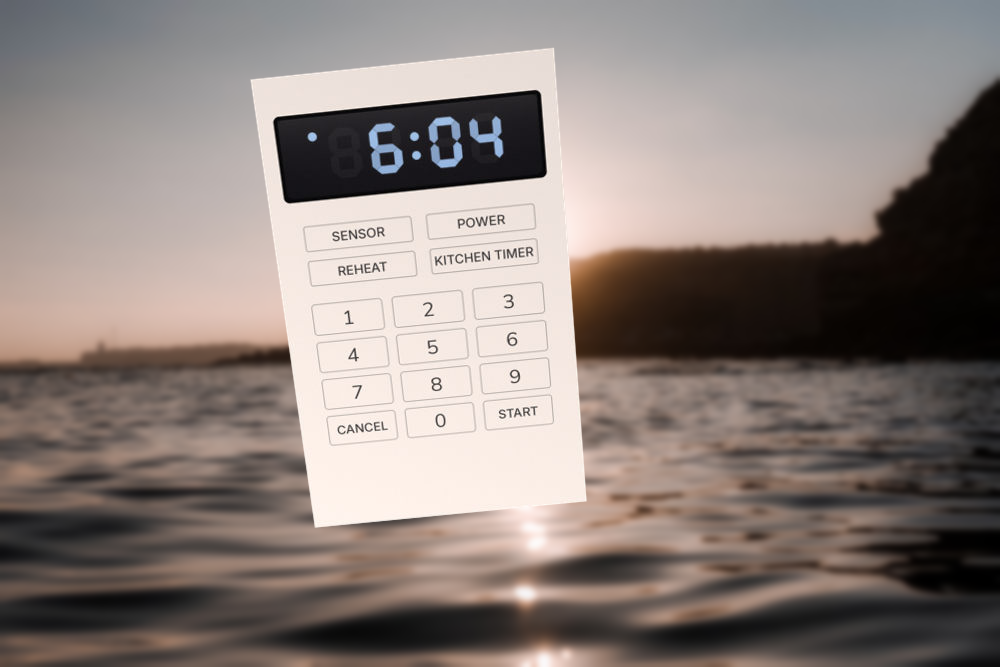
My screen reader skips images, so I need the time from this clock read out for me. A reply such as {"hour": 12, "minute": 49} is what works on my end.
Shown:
{"hour": 6, "minute": 4}
